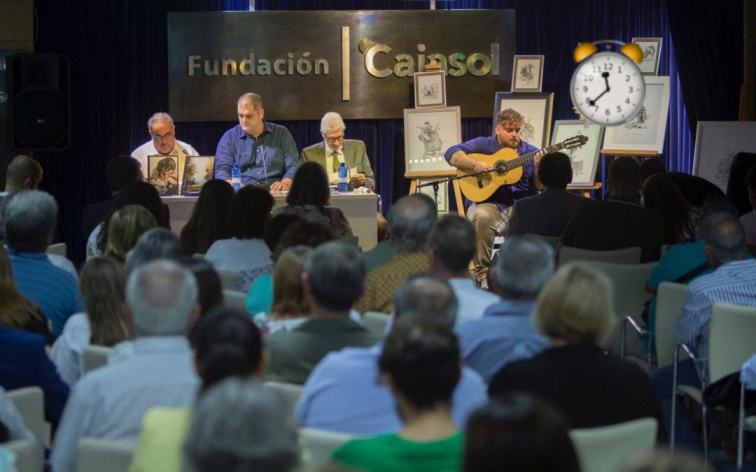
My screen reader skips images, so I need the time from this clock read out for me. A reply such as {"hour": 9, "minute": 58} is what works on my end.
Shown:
{"hour": 11, "minute": 38}
